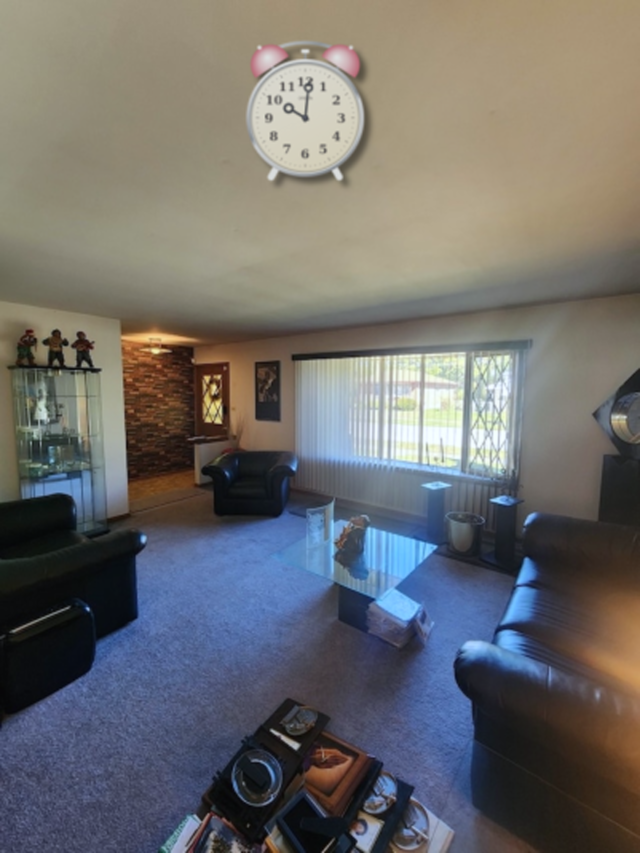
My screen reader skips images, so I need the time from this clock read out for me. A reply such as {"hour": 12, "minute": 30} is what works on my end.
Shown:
{"hour": 10, "minute": 1}
